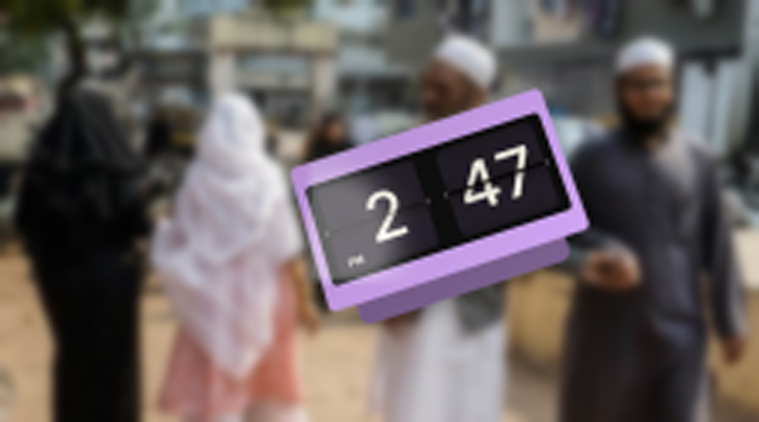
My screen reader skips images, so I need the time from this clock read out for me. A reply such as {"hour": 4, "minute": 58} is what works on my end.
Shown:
{"hour": 2, "minute": 47}
